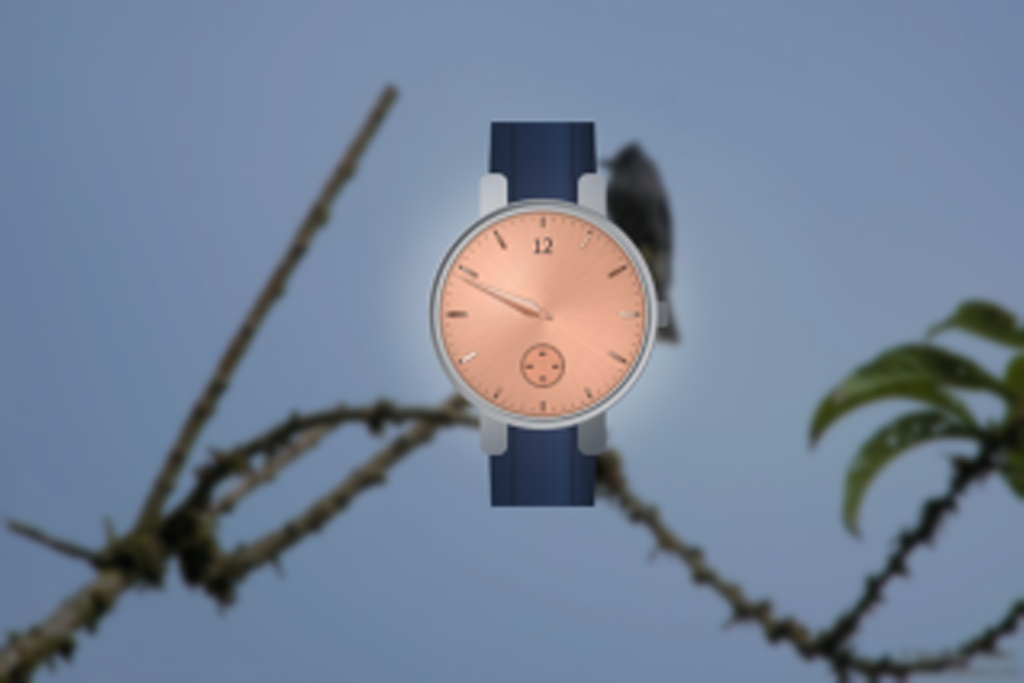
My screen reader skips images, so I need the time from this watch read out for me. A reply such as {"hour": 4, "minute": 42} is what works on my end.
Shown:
{"hour": 9, "minute": 49}
